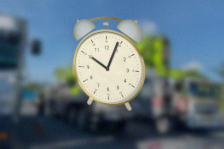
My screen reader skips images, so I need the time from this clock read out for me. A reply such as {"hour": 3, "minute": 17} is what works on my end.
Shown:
{"hour": 10, "minute": 4}
